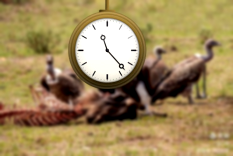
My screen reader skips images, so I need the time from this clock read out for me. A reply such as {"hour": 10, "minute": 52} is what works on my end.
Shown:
{"hour": 11, "minute": 23}
